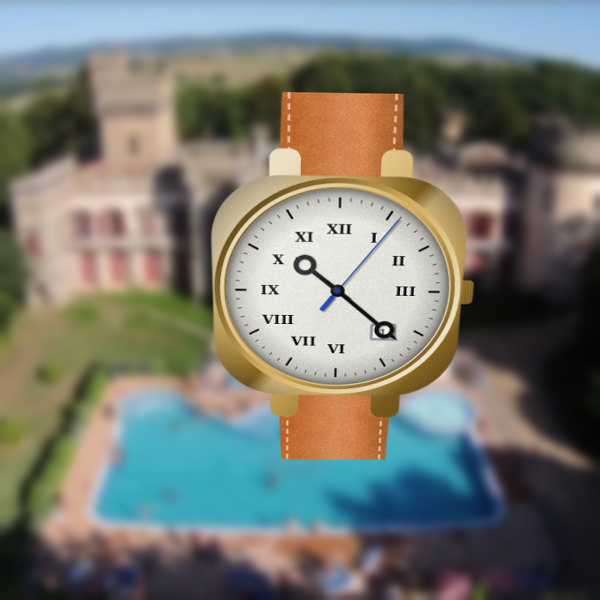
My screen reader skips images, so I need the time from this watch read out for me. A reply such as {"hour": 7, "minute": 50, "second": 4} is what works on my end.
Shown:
{"hour": 10, "minute": 22, "second": 6}
